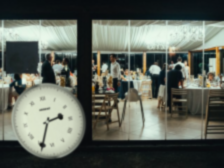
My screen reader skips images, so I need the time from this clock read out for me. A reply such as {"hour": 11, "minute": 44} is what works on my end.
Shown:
{"hour": 2, "minute": 34}
